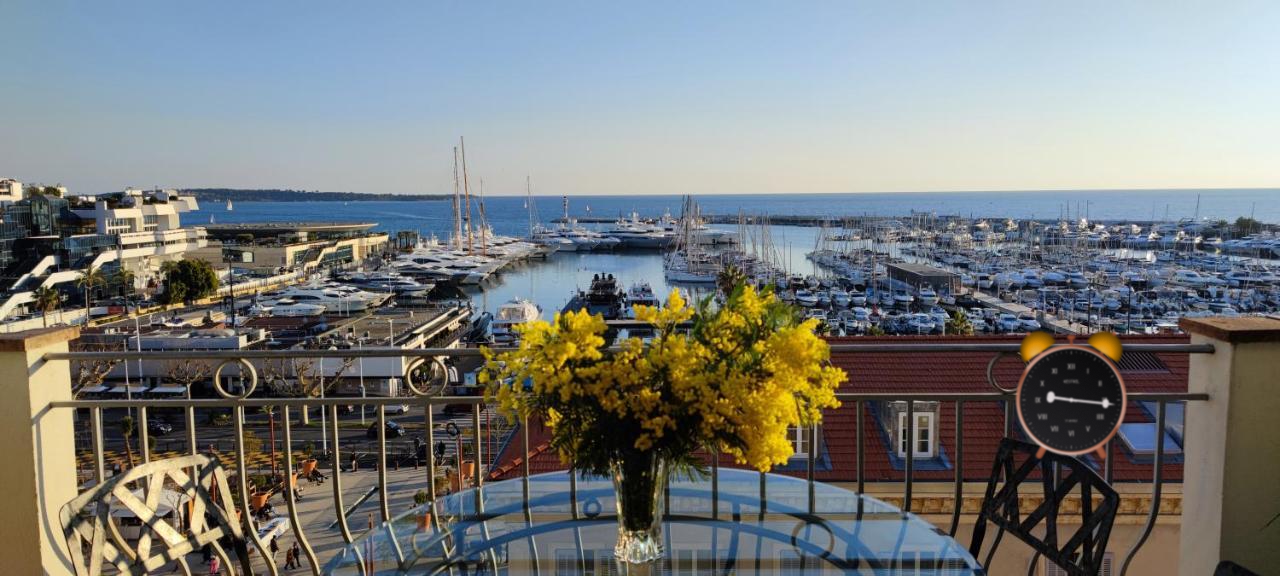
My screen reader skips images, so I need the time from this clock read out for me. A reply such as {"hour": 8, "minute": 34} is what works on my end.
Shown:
{"hour": 9, "minute": 16}
